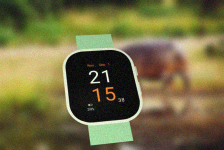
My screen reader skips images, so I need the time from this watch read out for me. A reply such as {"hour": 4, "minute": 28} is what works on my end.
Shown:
{"hour": 21, "minute": 15}
